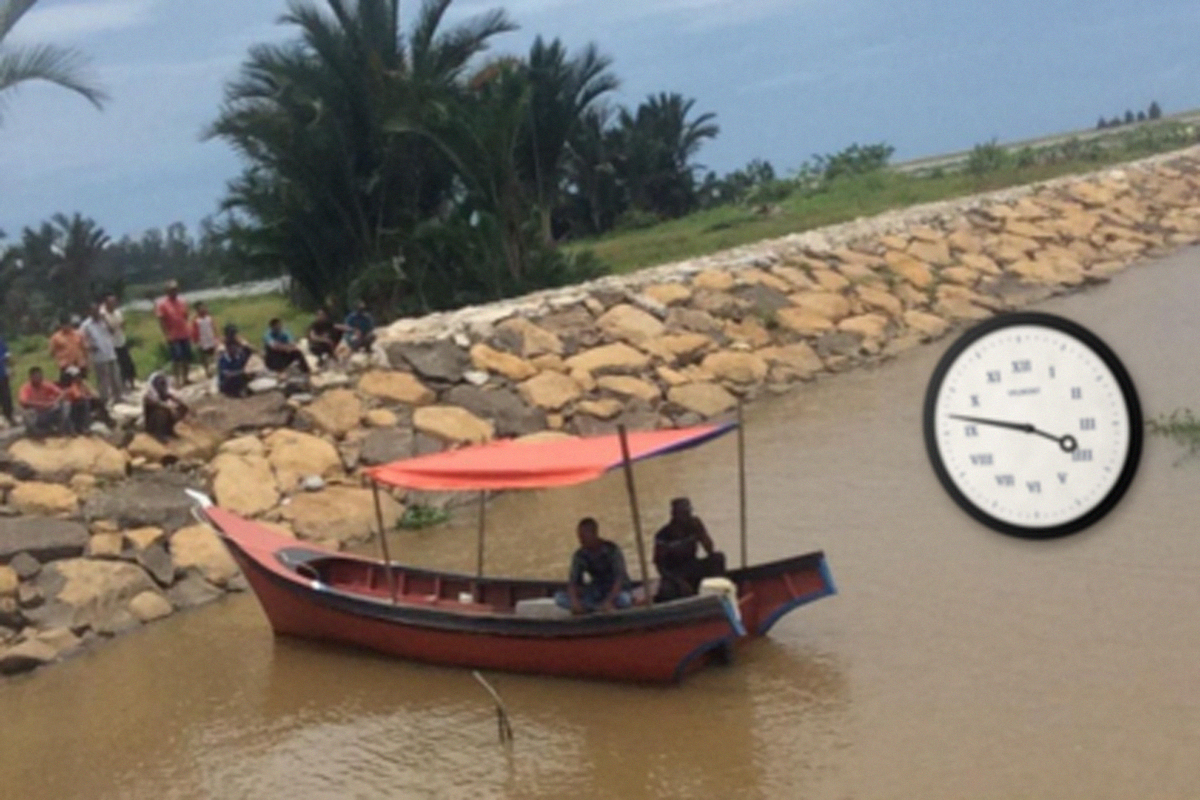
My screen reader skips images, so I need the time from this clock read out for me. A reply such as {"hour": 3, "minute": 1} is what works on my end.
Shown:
{"hour": 3, "minute": 47}
